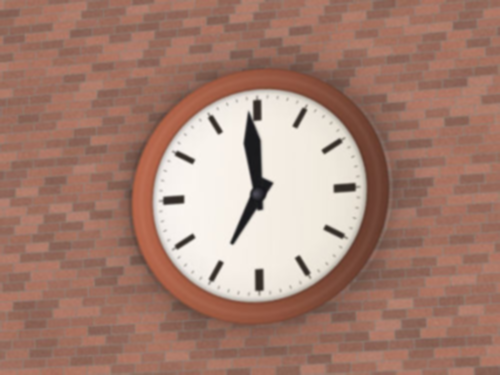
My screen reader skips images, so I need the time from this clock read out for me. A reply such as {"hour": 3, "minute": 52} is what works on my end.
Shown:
{"hour": 6, "minute": 59}
